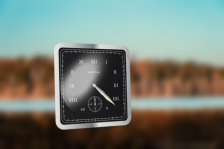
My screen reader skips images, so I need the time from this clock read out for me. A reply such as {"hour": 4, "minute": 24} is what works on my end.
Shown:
{"hour": 4, "minute": 22}
